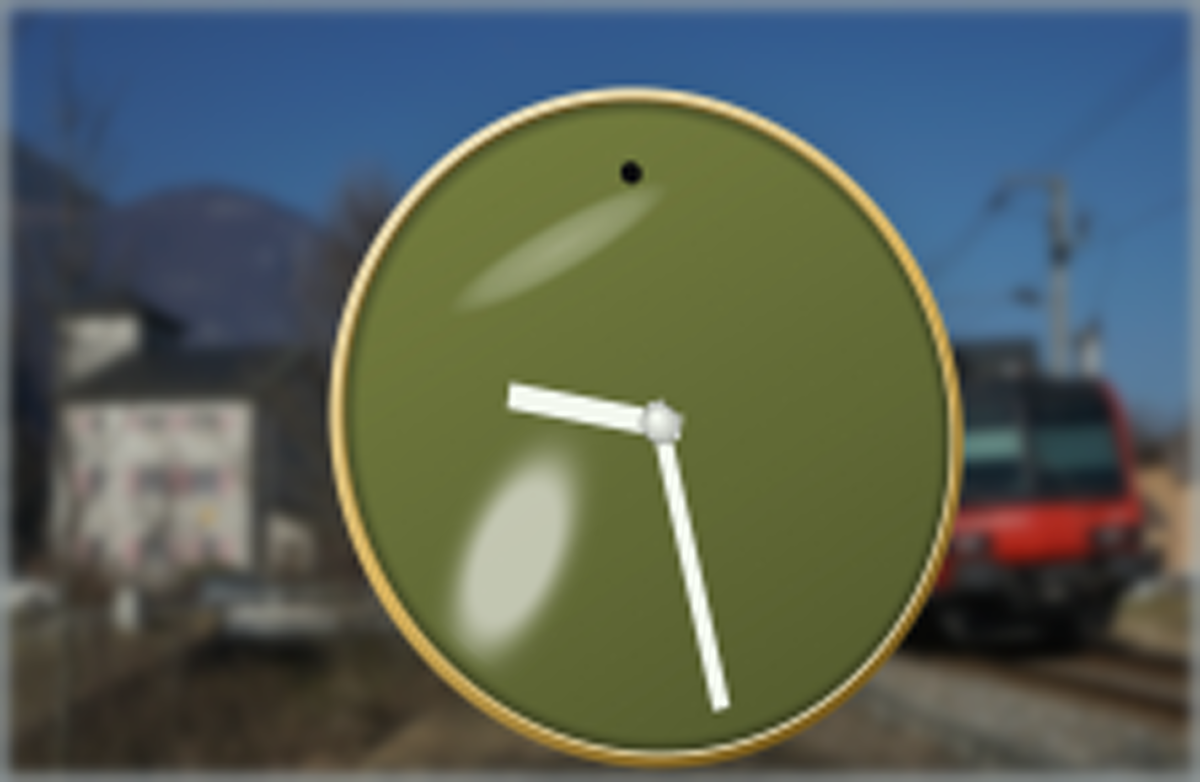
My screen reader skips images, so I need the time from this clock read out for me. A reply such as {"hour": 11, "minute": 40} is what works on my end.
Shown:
{"hour": 9, "minute": 29}
